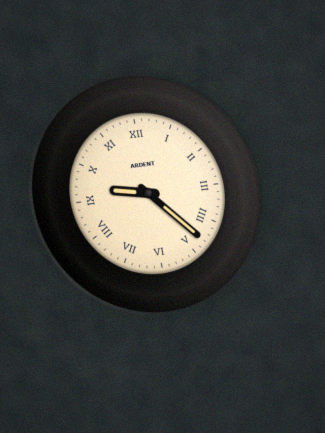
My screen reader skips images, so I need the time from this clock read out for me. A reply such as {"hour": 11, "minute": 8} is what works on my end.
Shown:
{"hour": 9, "minute": 23}
